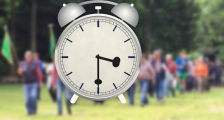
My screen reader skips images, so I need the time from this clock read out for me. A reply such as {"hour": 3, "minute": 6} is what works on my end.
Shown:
{"hour": 3, "minute": 30}
